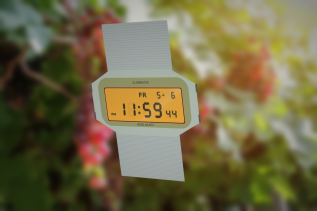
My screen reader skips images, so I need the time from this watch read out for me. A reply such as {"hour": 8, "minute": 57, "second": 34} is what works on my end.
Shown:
{"hour": 11, "minute": 59, "second": 44}
